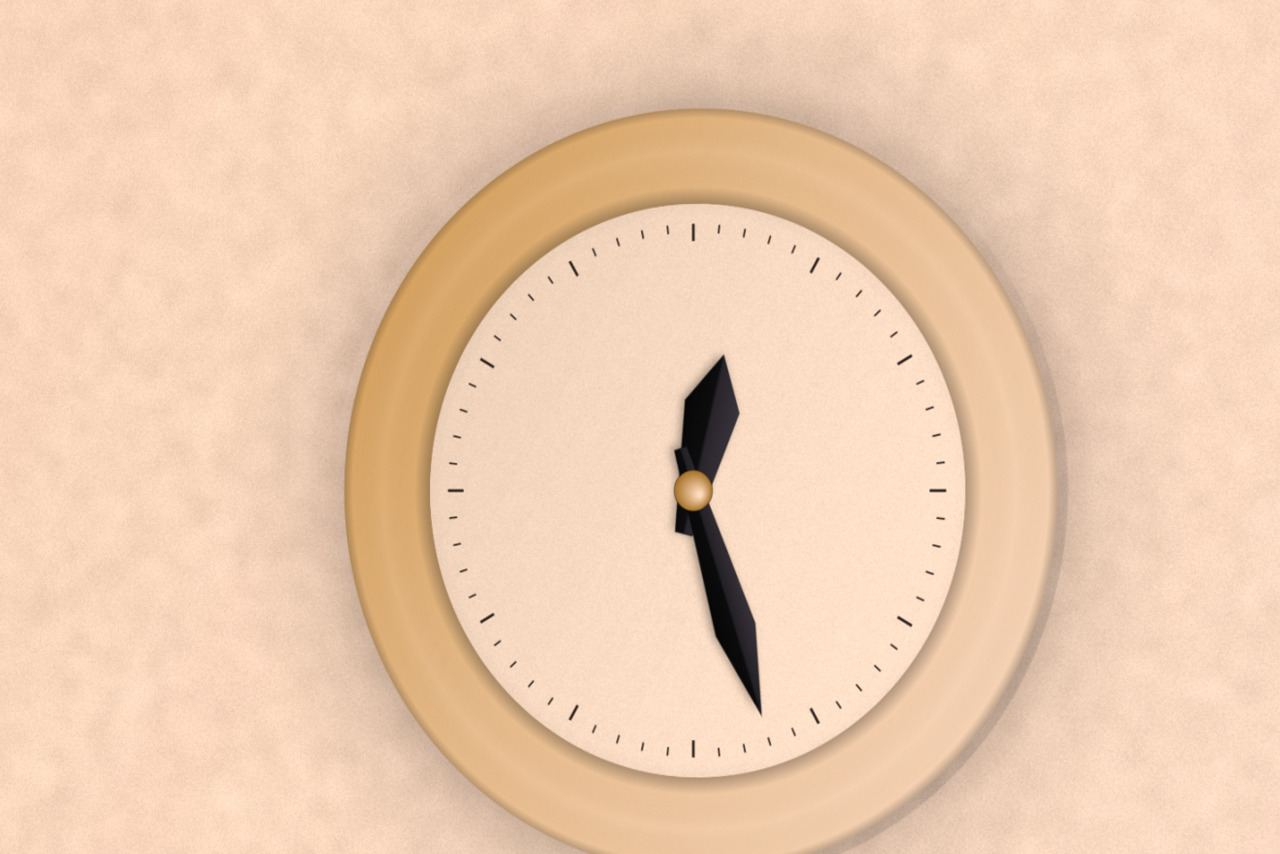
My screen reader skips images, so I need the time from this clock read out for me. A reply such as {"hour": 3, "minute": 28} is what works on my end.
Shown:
{"hour": 12, "minute": 27}
